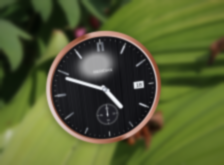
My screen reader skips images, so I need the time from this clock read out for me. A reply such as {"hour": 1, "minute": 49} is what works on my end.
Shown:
{"hour": 4, "minute": 49}
